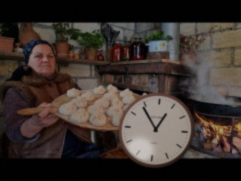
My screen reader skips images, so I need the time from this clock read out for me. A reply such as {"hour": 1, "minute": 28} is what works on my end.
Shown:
{"hour": 12, "minute": 54}
